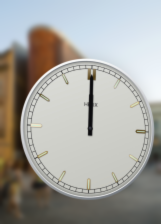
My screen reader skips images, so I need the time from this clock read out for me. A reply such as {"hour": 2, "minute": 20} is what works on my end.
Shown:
{"hour": 12, "minute": 0}
